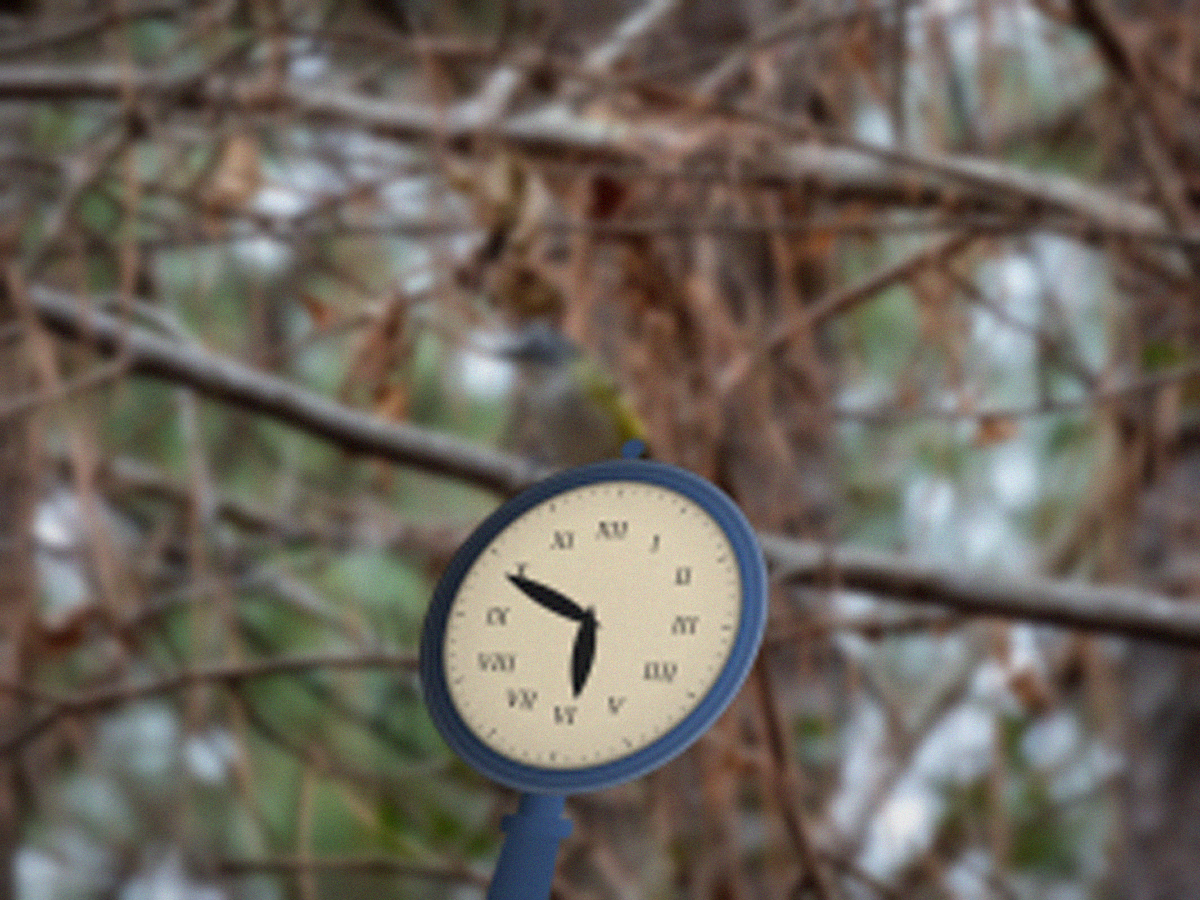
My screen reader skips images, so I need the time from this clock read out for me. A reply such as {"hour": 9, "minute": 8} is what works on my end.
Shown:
{"hour": 5, "minute": 49}
